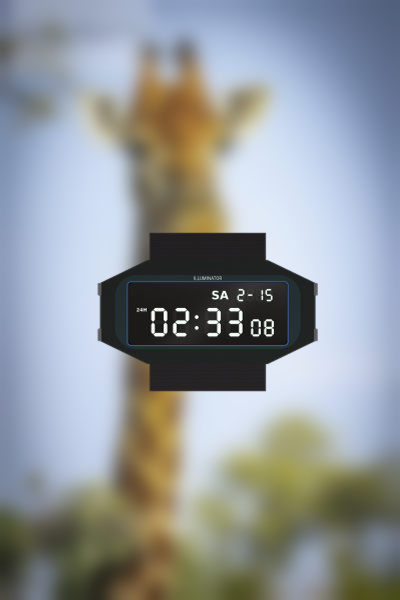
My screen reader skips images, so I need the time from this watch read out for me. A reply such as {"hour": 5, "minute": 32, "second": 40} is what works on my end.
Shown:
{"hour": 2, "minute": 33, "second": 8}
